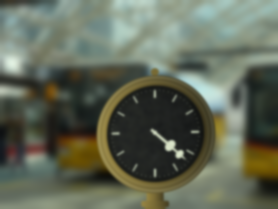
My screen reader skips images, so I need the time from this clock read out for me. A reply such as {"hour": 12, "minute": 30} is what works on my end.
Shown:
{"hour": 4, "minute": 22}
